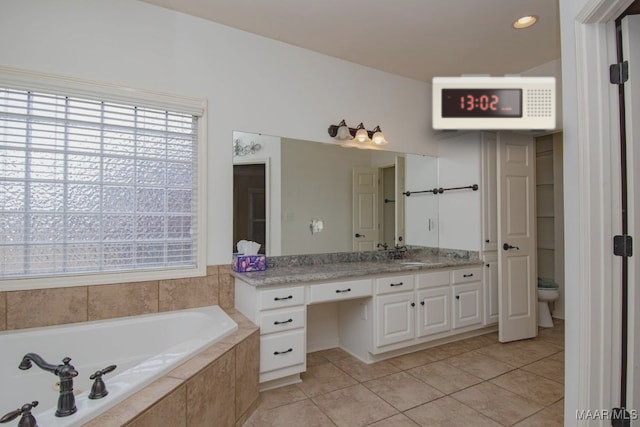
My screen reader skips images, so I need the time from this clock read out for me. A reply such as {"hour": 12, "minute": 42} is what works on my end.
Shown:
{"hour": 13, "minute": 2}
